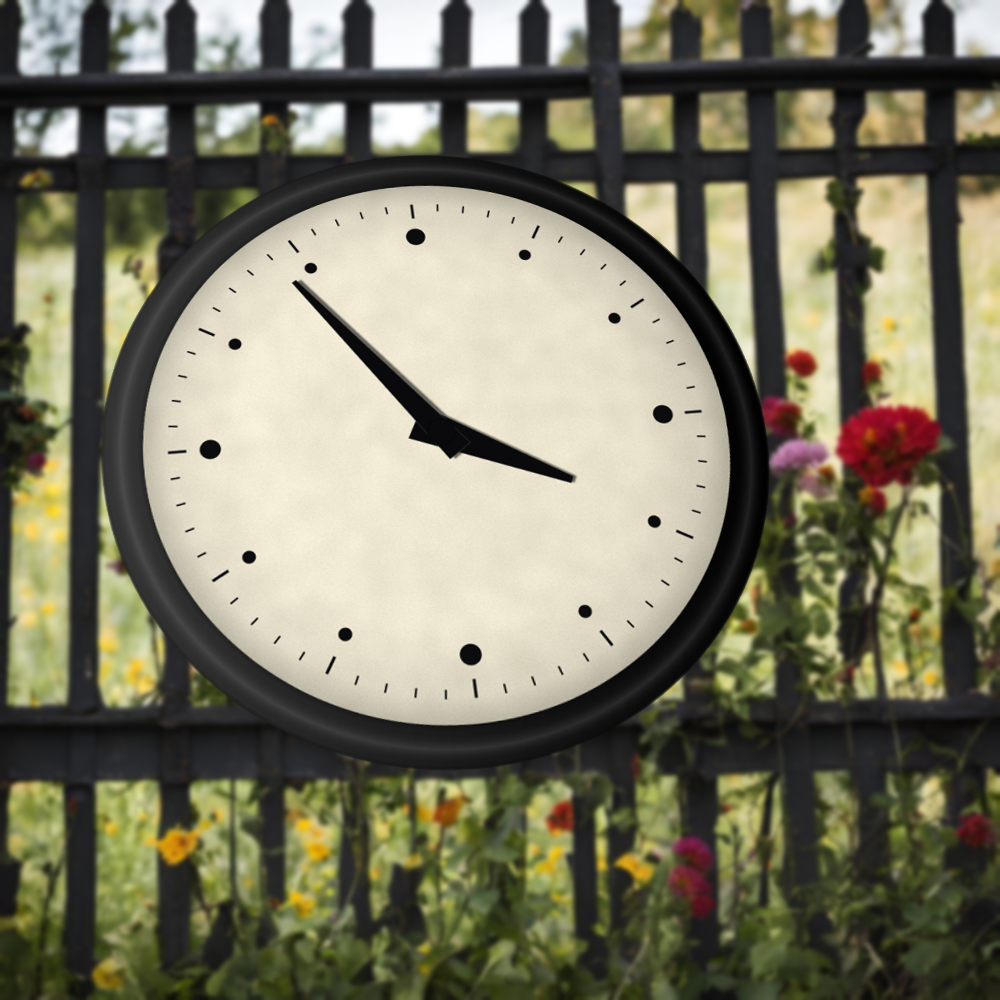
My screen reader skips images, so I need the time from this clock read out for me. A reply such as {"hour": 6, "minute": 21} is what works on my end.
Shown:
{"hour": 3, "minute": 54}
